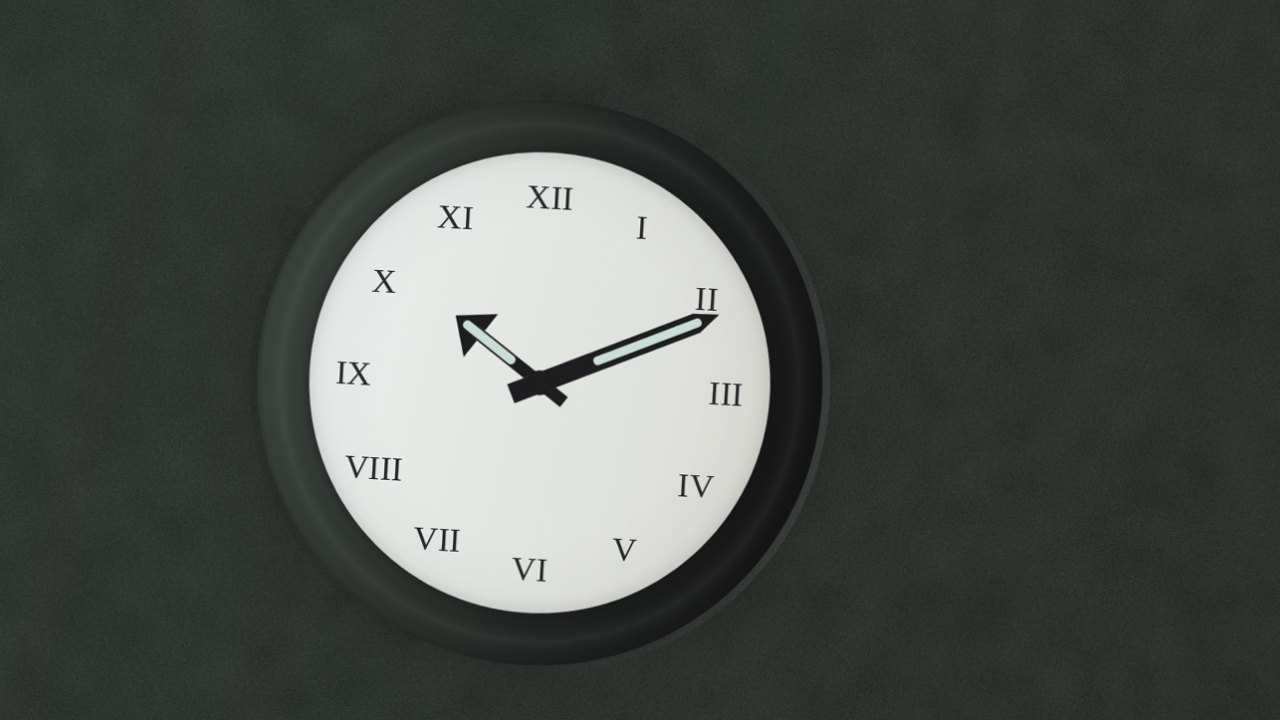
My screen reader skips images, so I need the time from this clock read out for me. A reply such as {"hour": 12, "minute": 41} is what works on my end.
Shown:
{"hour": 10, "minute": 11}
